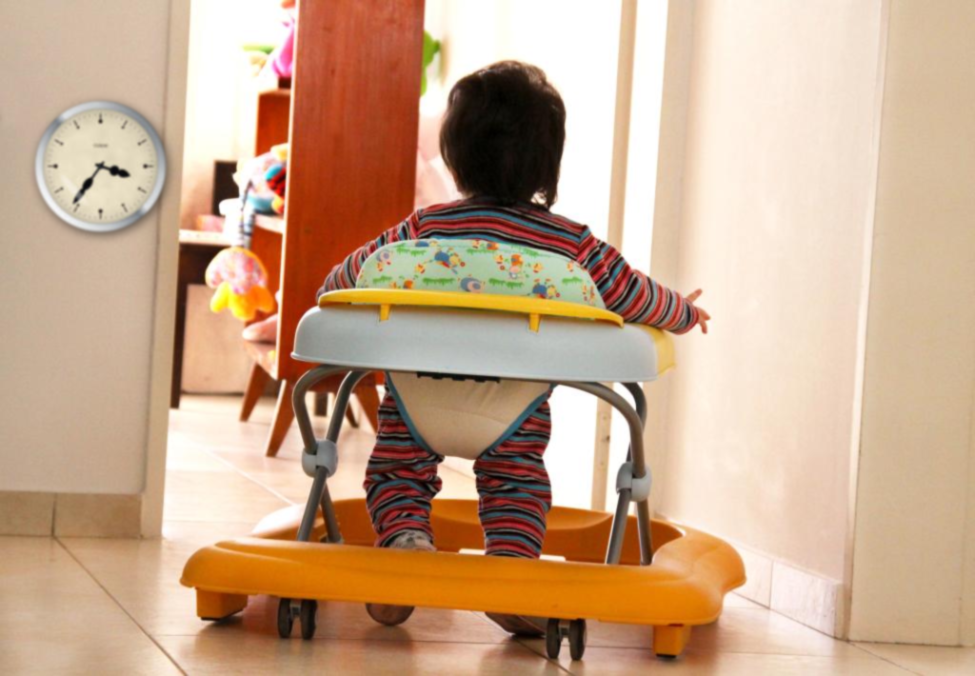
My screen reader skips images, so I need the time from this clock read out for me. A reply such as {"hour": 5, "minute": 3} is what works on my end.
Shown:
{"hour": 3, "minute": 36}
